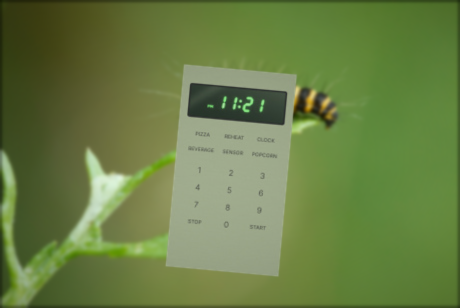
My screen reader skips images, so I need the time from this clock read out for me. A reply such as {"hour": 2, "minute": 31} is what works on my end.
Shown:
{"hour": 11, "minute": 21}
